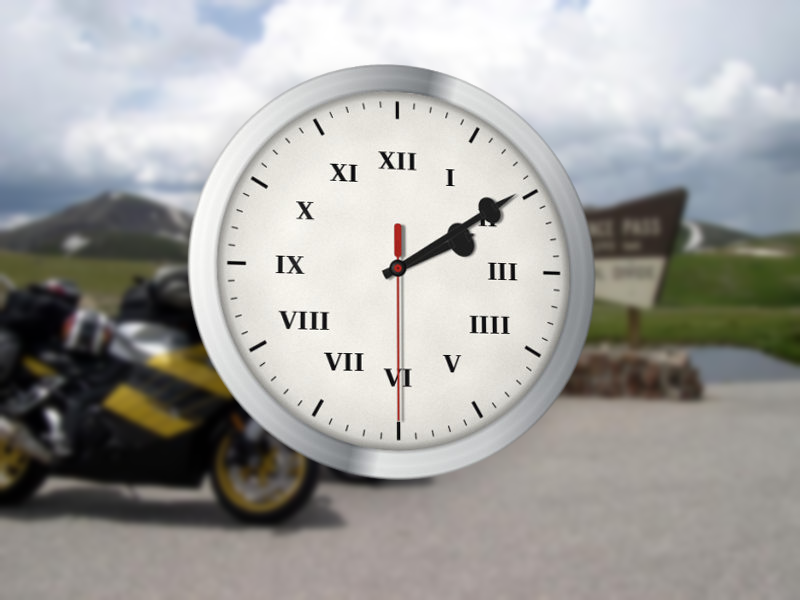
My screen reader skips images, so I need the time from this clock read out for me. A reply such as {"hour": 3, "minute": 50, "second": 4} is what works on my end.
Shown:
{"hour": 2, "minute": 9, "second": 30}
